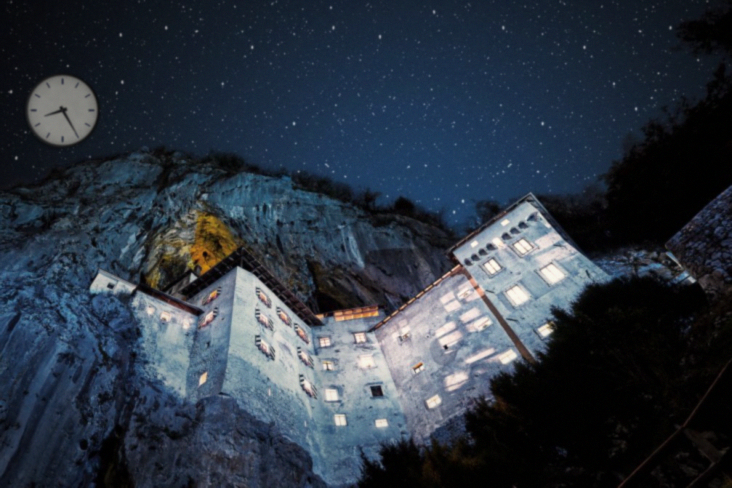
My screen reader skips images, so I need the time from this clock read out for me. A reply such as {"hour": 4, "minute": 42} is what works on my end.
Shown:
{"hour": 8, "minute": 25}
